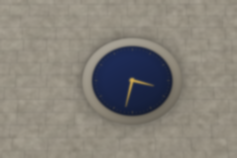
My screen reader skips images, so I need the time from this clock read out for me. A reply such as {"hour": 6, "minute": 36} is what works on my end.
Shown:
{"hour": 3, "minute": 32}
